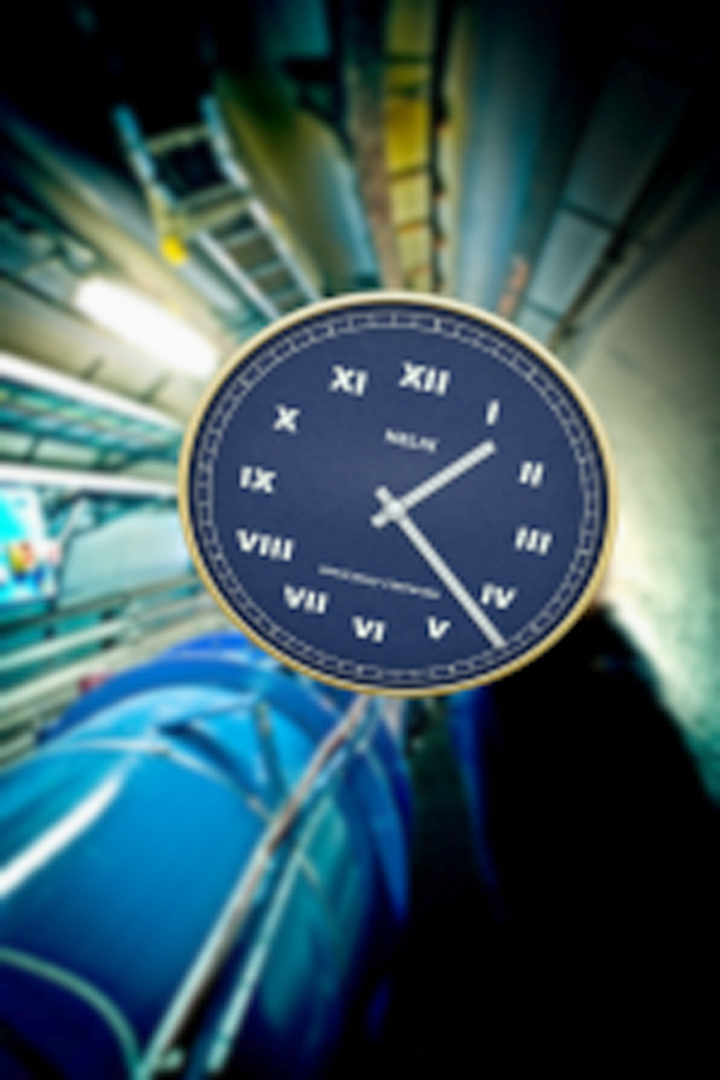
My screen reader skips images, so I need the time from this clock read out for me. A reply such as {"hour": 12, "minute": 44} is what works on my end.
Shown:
{"hour": 1, "minute": 22}
